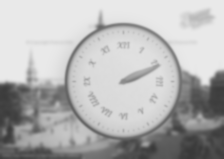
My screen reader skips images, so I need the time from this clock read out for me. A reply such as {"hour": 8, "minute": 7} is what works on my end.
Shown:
{"hour": 2, "minute": 11}
